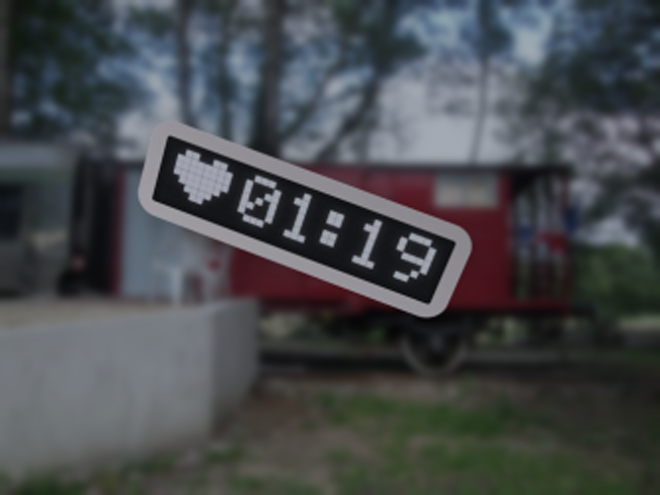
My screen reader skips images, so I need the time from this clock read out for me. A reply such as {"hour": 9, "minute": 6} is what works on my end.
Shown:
{"hour": 1, "minute": 19}
